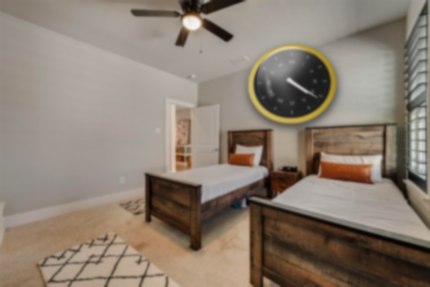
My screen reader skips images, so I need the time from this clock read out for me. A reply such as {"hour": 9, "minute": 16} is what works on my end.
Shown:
{"hour": 4, "minute": 21}
